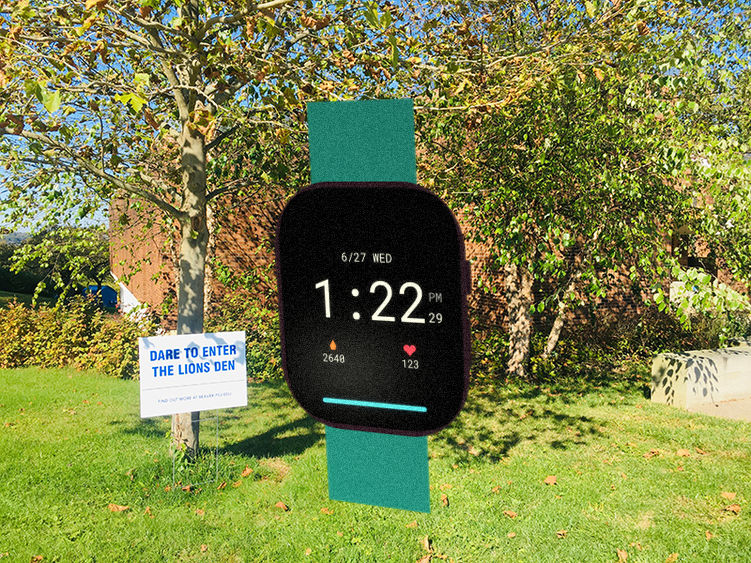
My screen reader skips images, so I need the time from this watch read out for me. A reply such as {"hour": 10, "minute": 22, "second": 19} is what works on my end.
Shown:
{"hour": 1, "minute": 22, "second": 29}
